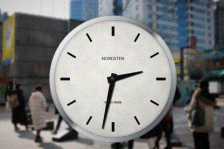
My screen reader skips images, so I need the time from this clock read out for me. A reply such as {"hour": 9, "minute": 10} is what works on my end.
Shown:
{"hour": 2, "minute": 32}
